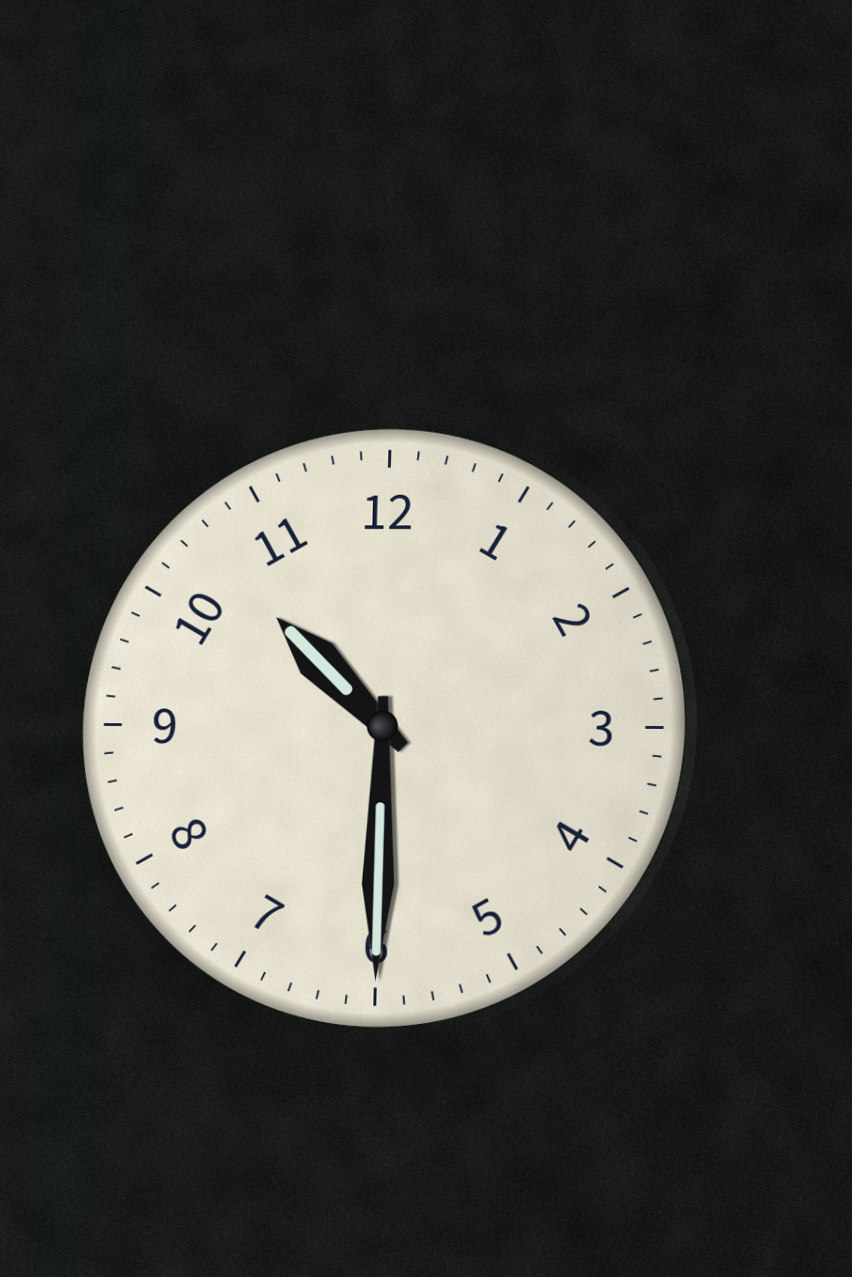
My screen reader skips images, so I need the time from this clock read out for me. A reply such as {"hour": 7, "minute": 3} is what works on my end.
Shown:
{"hour": 10, "minute": 30}
